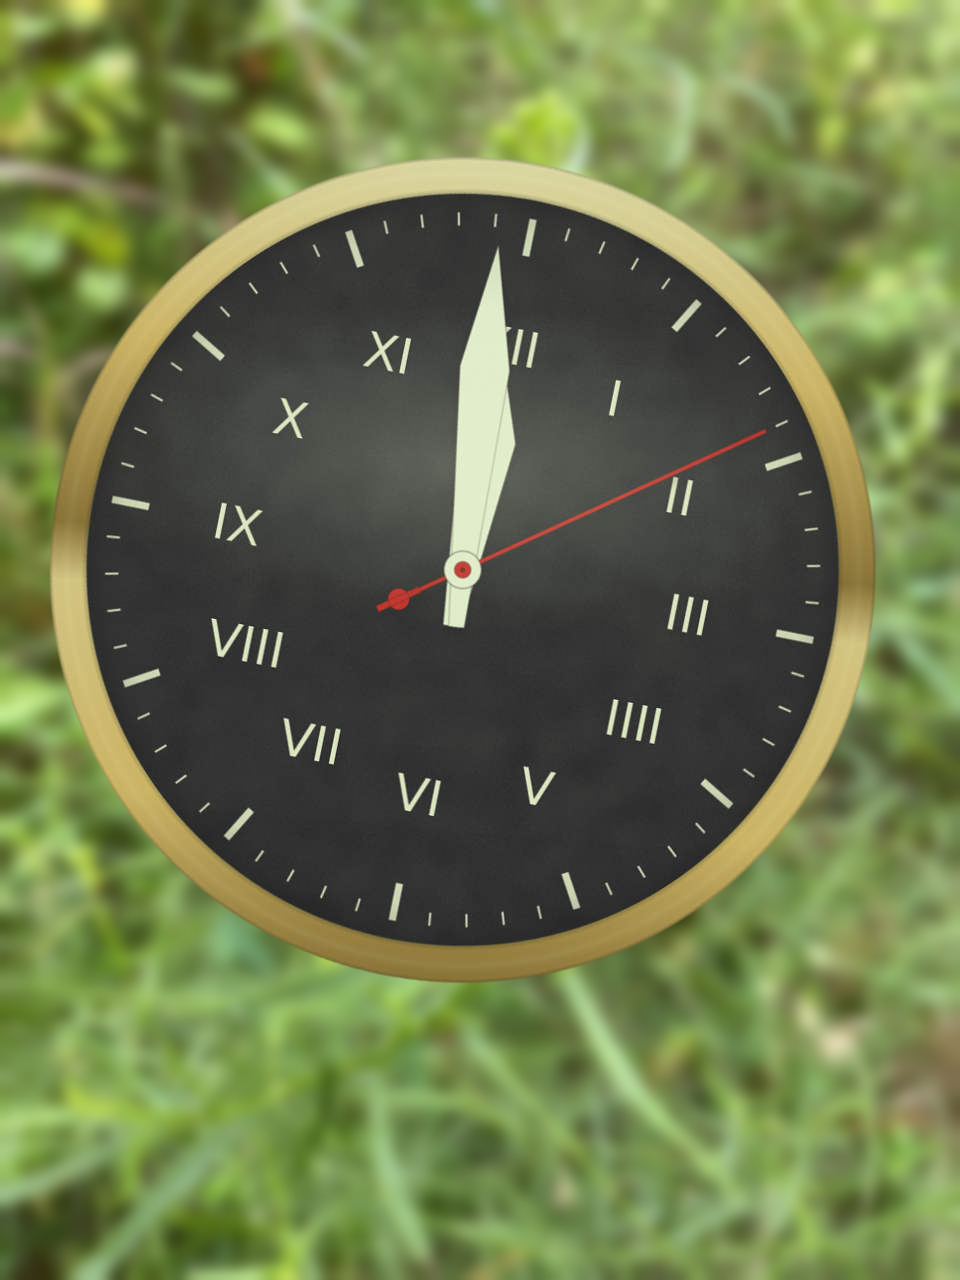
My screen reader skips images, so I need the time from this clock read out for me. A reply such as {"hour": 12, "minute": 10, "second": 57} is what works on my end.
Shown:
{"hour": 11, "minute": 59, "second": 9}
